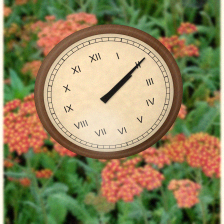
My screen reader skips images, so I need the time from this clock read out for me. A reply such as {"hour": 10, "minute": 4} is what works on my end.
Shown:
{"hour": 2, "minute": 10}
